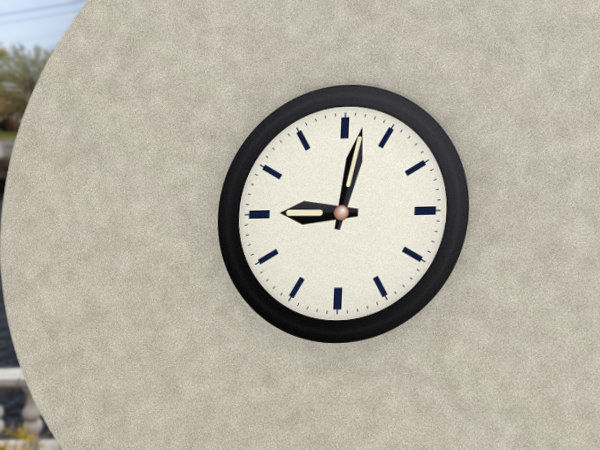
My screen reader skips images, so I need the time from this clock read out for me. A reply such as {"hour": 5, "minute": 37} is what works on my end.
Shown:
{"hour": 9, "minute": 2}
